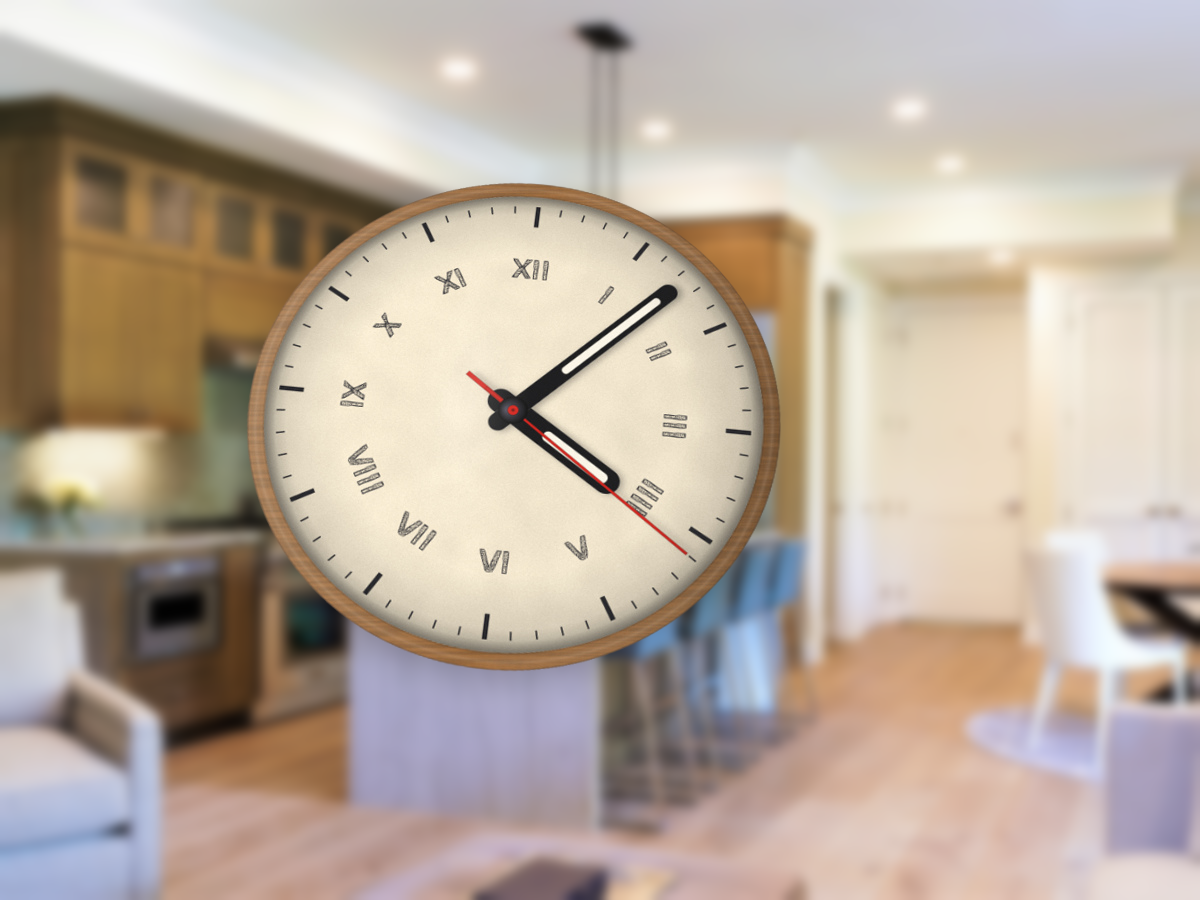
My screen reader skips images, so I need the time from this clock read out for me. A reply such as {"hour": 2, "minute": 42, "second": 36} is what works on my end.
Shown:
{"hour": 4, "minute": 7, "second": 21}
